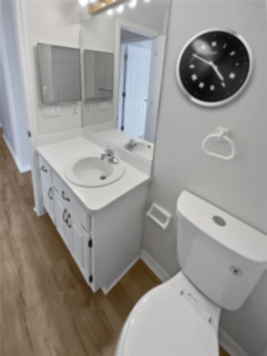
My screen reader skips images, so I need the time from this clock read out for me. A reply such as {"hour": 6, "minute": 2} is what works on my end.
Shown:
{"hour": 4, "minute": 50}
